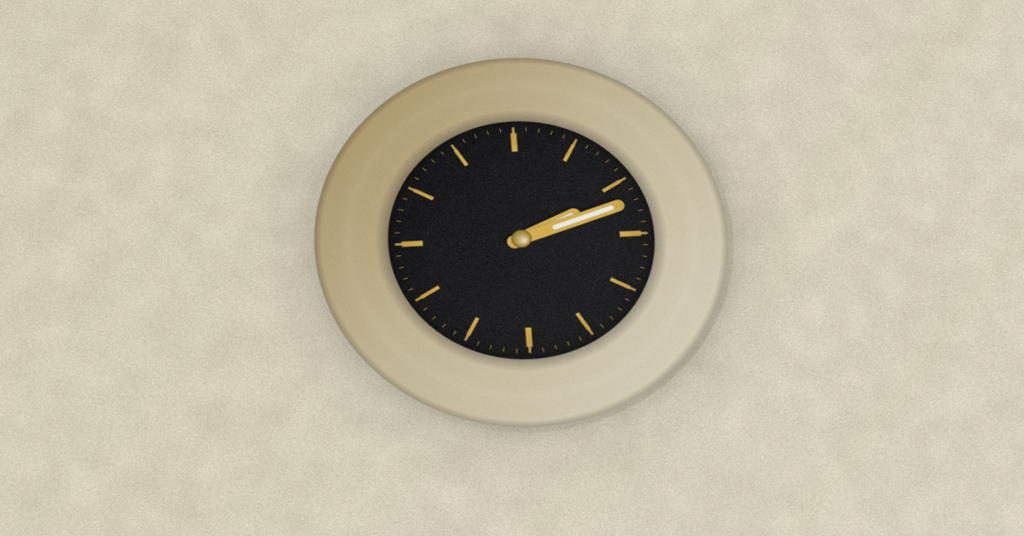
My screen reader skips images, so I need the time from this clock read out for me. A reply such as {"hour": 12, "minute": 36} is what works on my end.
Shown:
{"hour": 2, "minute": 12}
